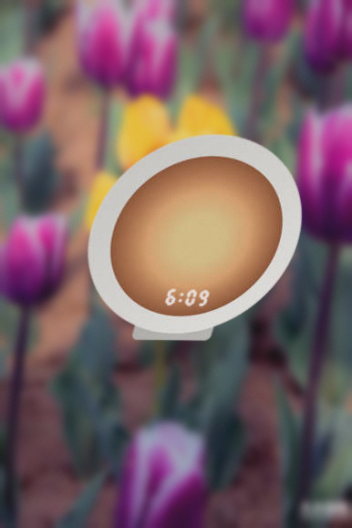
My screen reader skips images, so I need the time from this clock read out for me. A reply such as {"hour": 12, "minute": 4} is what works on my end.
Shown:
{"hour": 6, "minute": 9}
